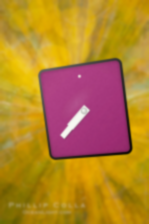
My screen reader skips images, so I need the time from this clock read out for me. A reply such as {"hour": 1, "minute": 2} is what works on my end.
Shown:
{"hour": 7, "minute": 38}
